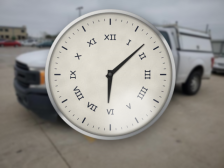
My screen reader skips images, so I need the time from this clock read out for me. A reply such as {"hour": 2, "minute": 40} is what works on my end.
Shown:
{"hour": 6, "minute": 8}
